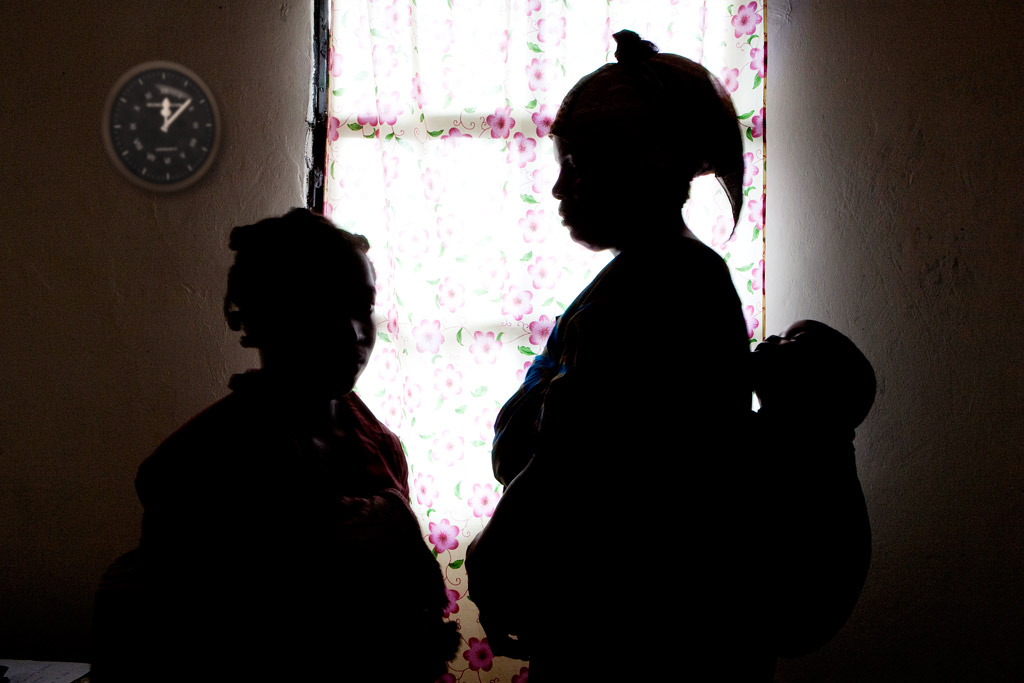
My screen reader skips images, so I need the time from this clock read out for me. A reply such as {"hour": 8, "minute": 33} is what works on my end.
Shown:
{"hour": 12, "minute": 8}
